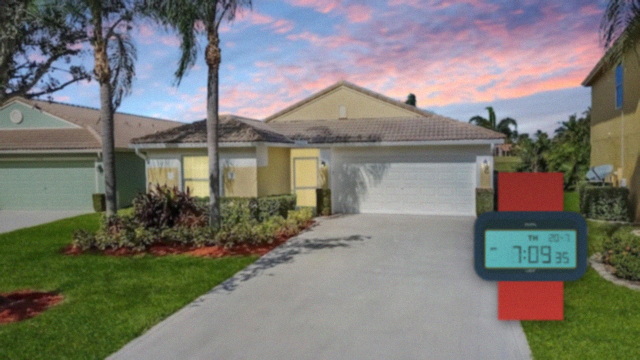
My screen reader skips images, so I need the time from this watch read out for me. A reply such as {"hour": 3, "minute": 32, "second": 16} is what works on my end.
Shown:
{"hour": 7, "minute": 9, "second": 35}
